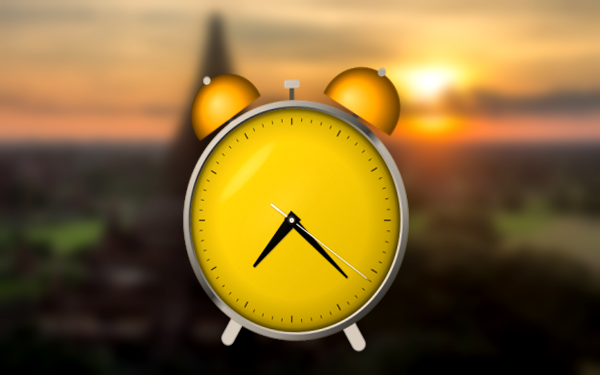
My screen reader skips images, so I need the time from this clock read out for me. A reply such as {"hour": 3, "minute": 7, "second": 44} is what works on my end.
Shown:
{"hour": 7, "minute": 22, "second": 21}
